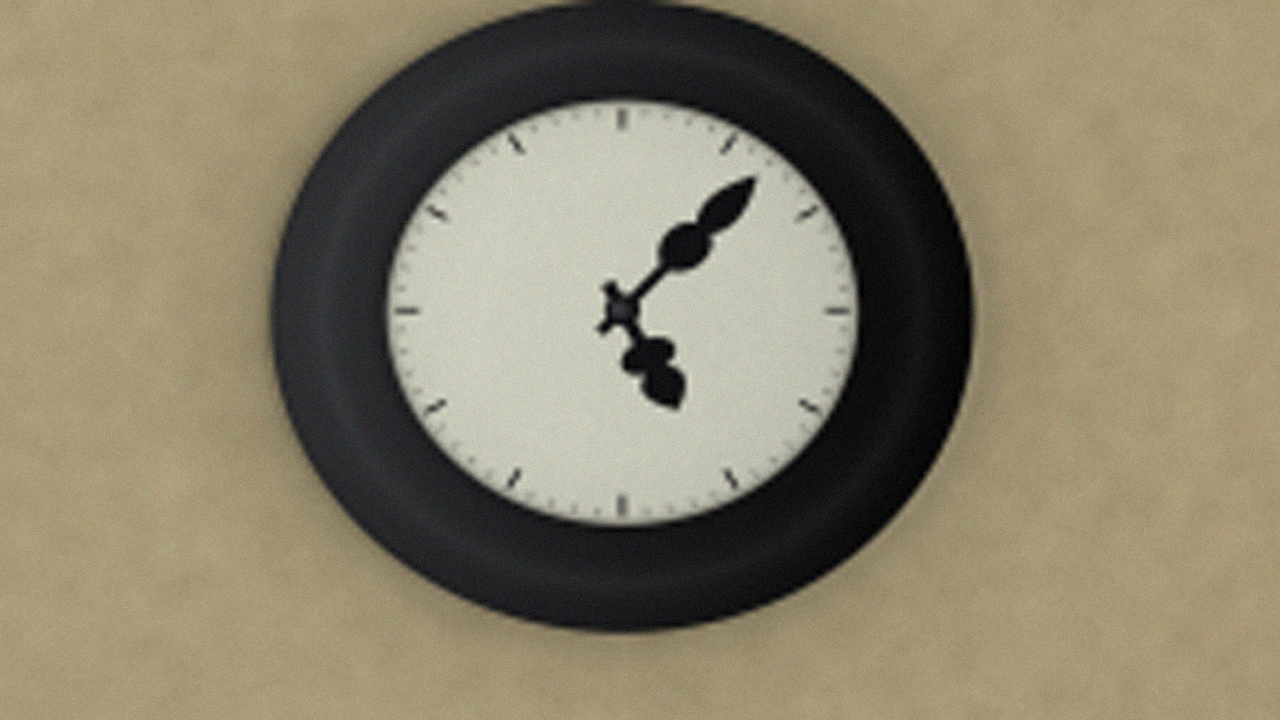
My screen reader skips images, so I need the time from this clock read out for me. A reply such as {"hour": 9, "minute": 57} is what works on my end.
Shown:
{"hour": 5, "minute": 7}
